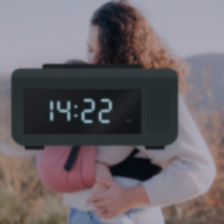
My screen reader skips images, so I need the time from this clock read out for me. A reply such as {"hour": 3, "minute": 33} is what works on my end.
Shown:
{"hour": 14, "minute": 22}
